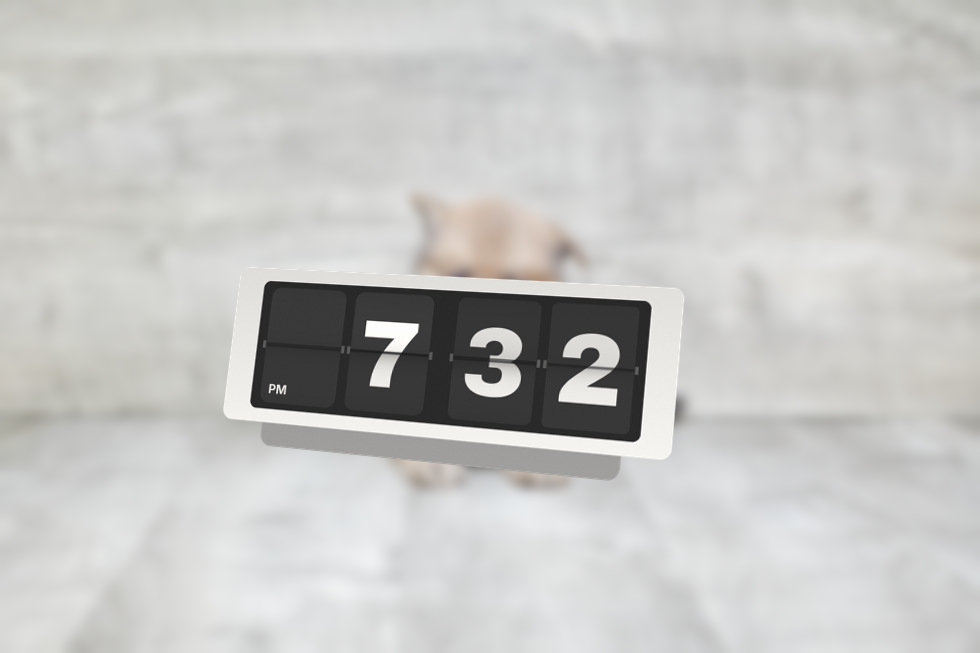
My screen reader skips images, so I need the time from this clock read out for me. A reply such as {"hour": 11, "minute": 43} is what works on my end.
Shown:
{"hour": 7, "minute": 32}
